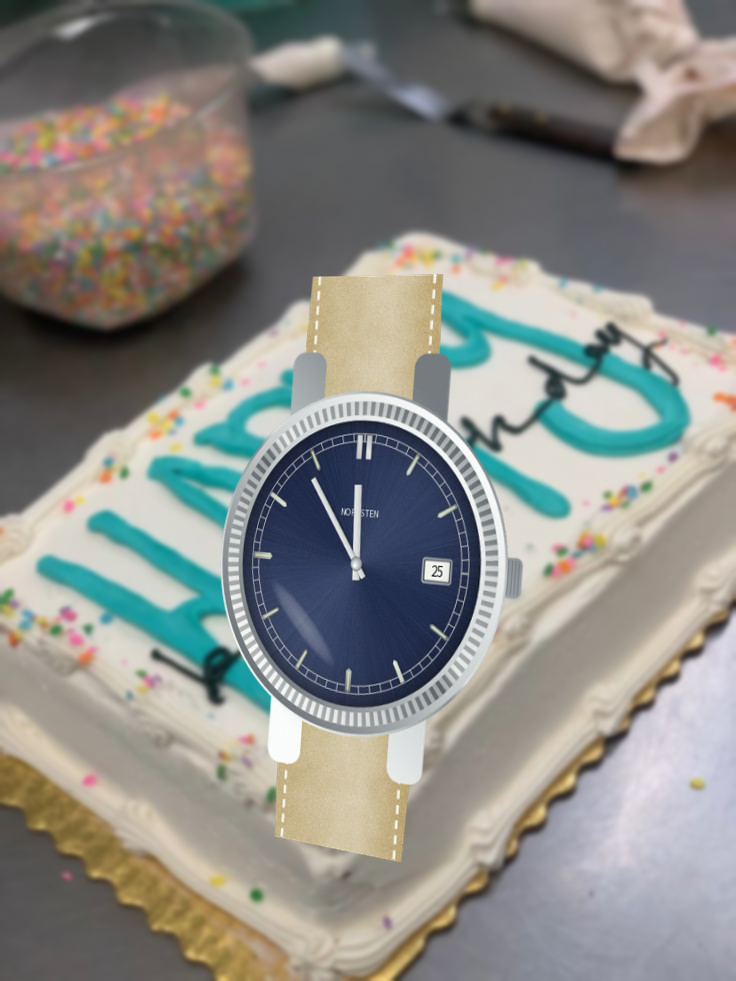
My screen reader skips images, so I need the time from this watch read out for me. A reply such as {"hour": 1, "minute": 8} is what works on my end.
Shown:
{"hour": 11, "minute": 54}
